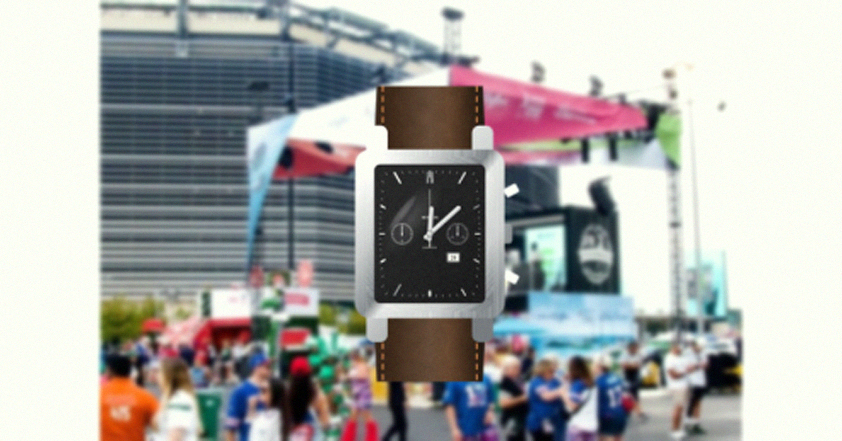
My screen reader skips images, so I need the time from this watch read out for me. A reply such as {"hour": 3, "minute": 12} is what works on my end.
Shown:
{"hour": 12, "minute": 8}
